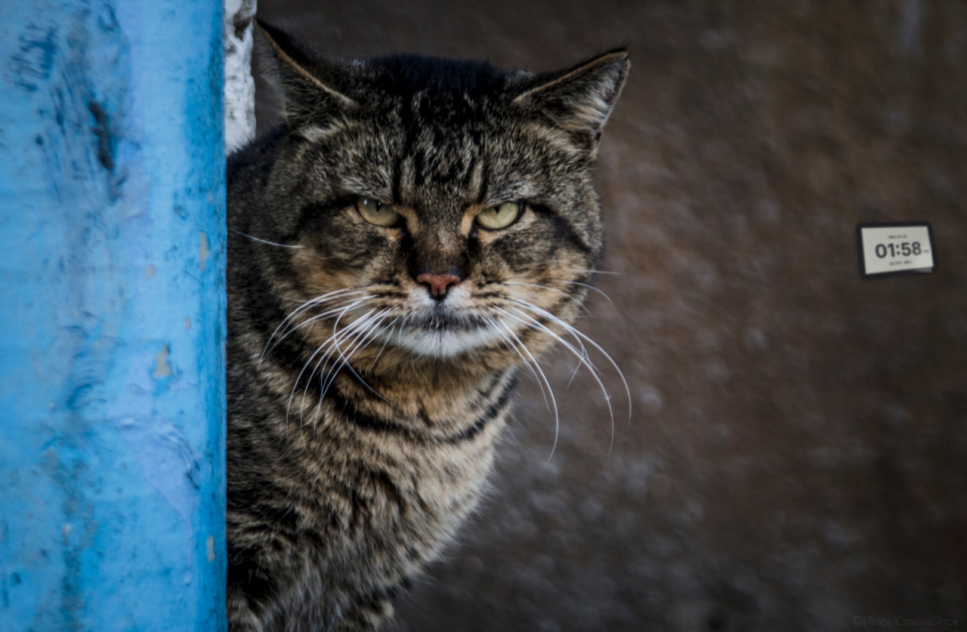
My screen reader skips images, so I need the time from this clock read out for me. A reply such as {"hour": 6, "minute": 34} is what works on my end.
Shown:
{"hour": 1, "minute": 58}
